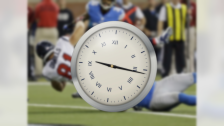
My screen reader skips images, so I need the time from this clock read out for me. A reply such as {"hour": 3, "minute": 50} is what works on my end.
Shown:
{"hour": 9, "minute": 16}
